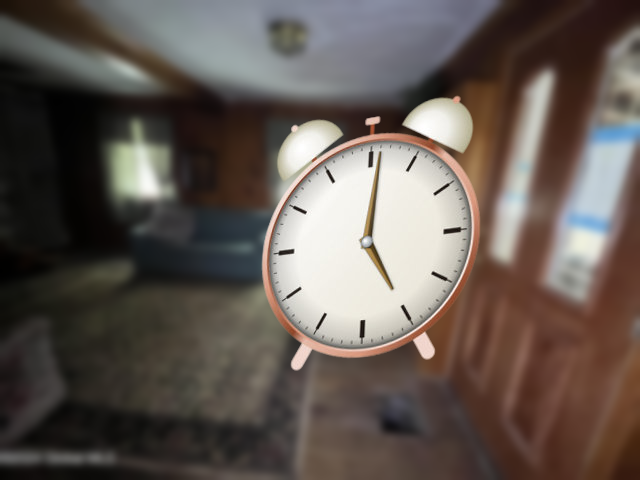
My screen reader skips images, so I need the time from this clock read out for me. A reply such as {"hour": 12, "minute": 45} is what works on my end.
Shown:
{"hour": 5, "minute": 1}
